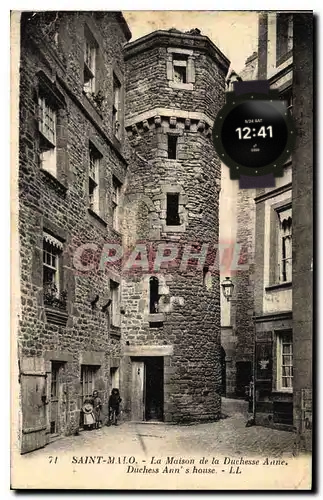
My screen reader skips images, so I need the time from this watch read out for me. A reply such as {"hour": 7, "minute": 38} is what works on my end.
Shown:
{"hour": 12, "minute": 41}
